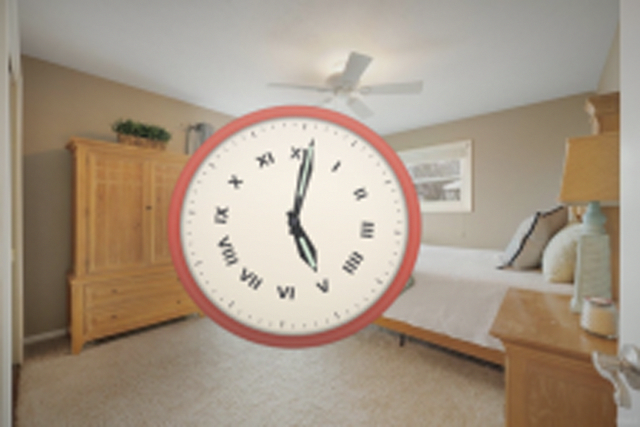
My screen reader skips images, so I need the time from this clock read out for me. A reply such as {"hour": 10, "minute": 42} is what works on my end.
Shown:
{"hour": 5, "minute": 1}
